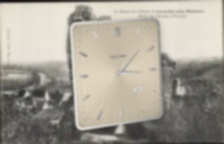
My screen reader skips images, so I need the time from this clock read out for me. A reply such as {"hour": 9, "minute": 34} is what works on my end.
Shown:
{"hour": 3, "minute": 8}
